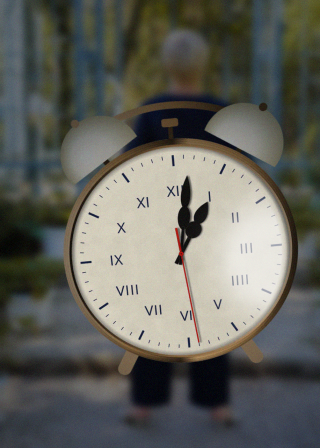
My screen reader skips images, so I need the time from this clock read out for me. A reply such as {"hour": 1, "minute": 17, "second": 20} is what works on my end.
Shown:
{"hour": 1, "minute": 1, "second": 29}
